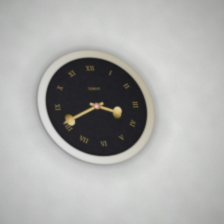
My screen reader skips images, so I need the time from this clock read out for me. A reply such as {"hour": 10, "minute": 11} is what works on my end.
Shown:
{"hour": 3, "minute": 41}
